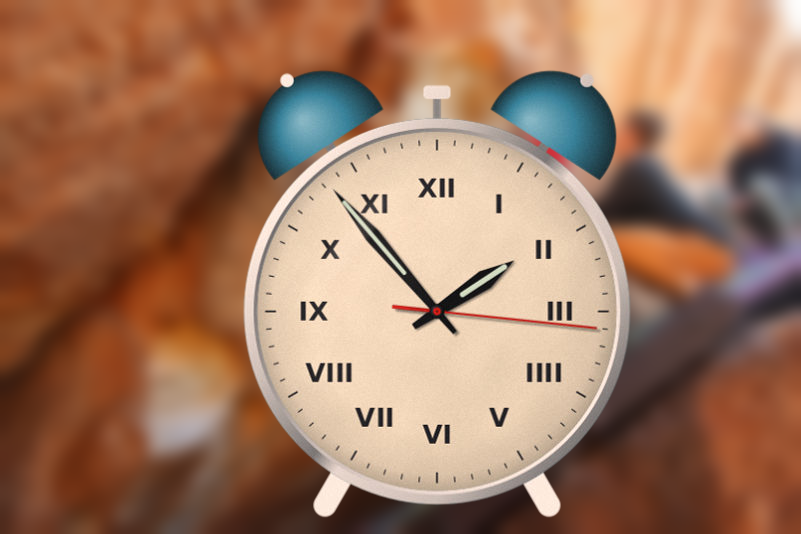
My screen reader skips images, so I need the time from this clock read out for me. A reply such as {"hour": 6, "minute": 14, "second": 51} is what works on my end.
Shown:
{"hour": 1, "minute": 53, "second": 16}
